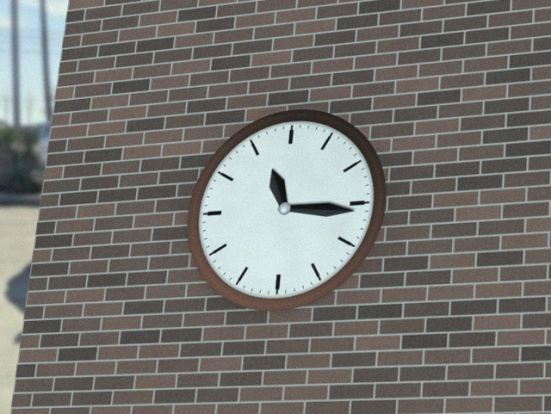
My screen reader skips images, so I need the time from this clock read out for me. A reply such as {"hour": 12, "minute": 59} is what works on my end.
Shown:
{"hour": 11, "minute": 16}
